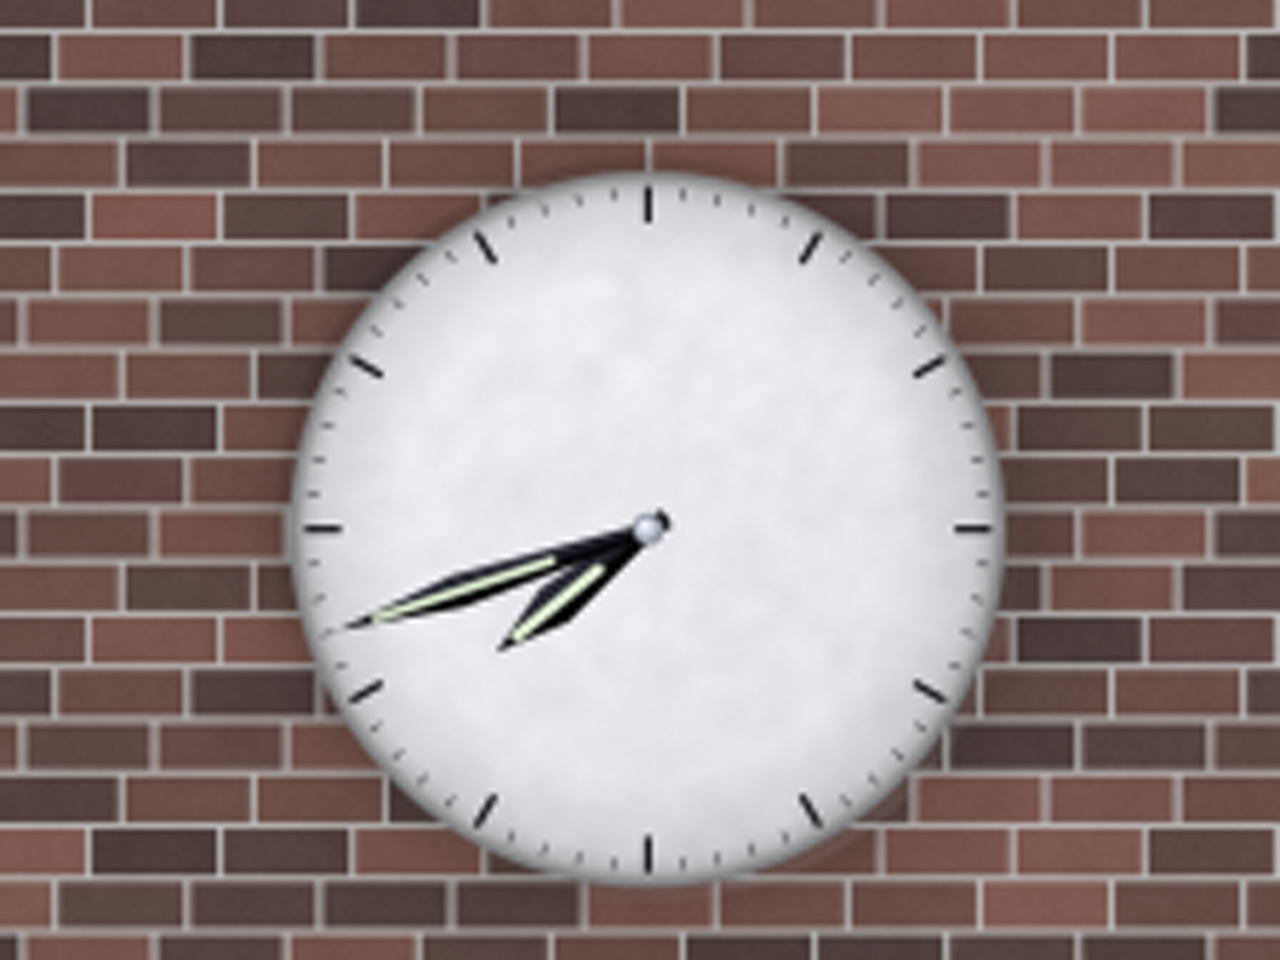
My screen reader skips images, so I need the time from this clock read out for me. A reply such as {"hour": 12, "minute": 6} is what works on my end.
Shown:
{"hour": 7, "minute": 42}
